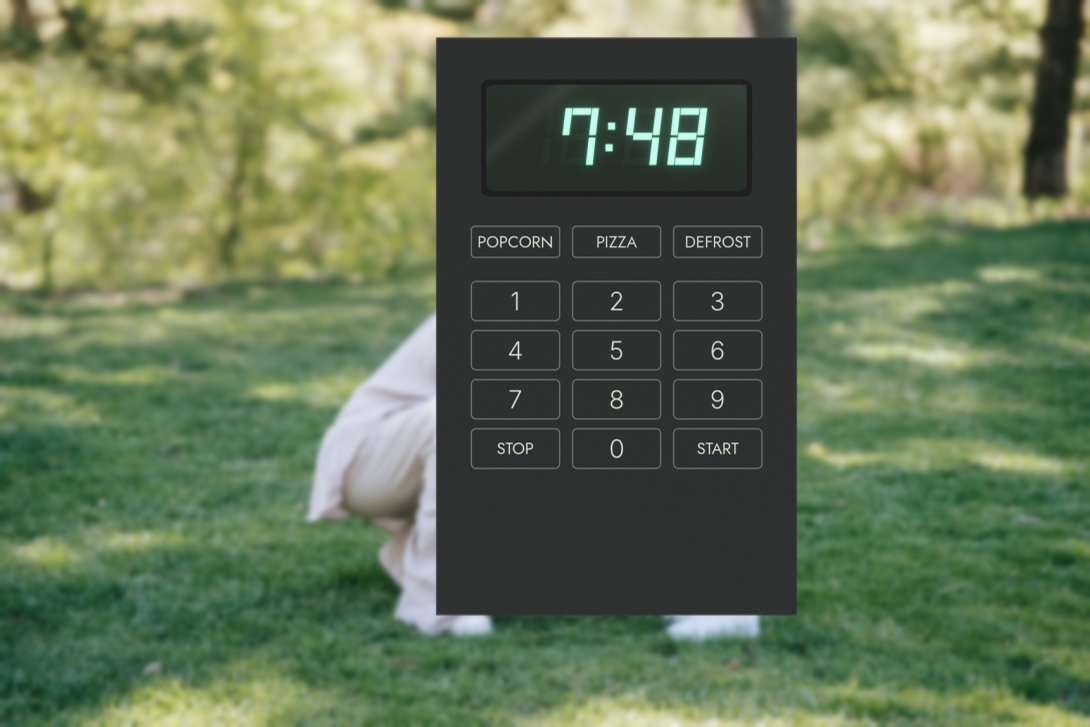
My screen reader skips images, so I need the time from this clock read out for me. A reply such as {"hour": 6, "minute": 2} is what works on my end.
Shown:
{"hour": 7, "minute": 48}
